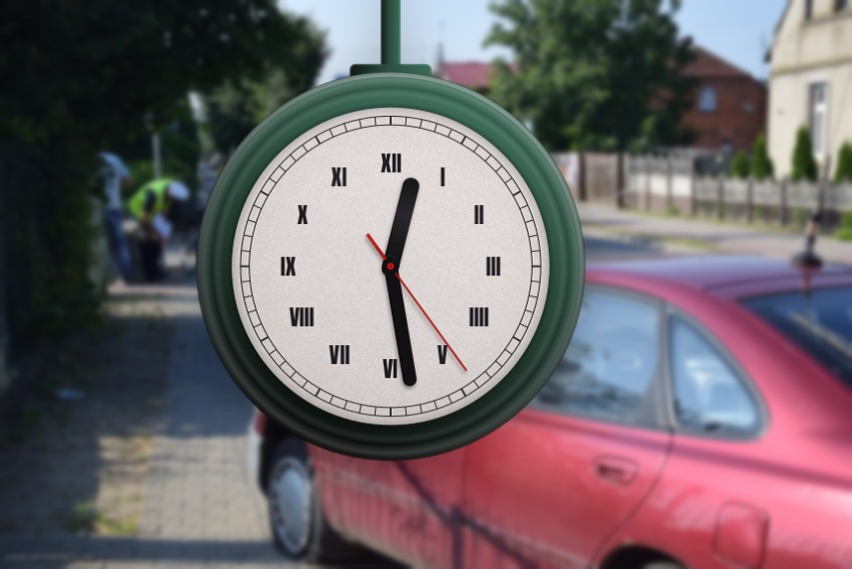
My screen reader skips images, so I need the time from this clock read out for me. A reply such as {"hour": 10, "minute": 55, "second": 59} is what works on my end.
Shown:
{"hour": 12, "minute": 28, "second": 24}
